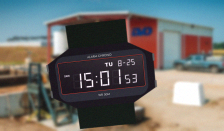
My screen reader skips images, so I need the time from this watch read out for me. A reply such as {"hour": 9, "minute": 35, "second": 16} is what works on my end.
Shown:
{"hour": 15, "minute": 1, "second": 53}
